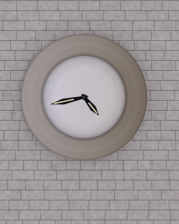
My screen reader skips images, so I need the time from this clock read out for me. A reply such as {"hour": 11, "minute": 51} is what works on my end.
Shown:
{"hour": 4, "minute": 43}
